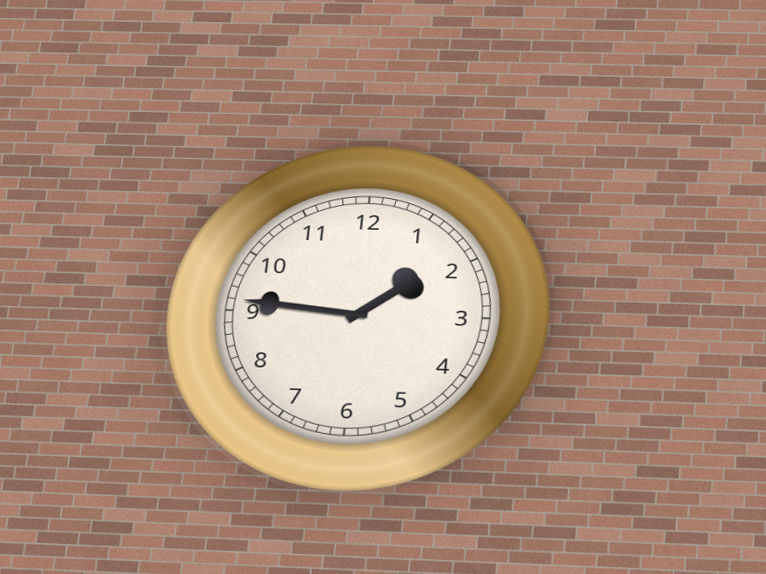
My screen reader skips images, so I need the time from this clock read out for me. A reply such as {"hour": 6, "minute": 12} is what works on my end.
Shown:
{"hour": 1, "minute": 46}
